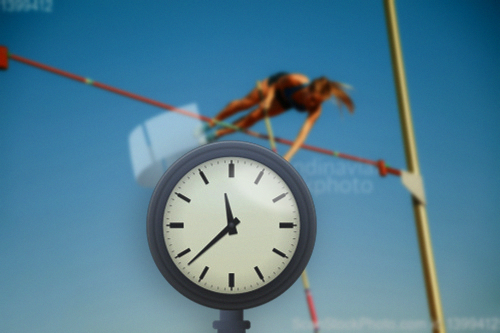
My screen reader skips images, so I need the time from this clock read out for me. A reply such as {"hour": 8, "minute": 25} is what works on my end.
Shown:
{"hour": 11, "minute": 38}
